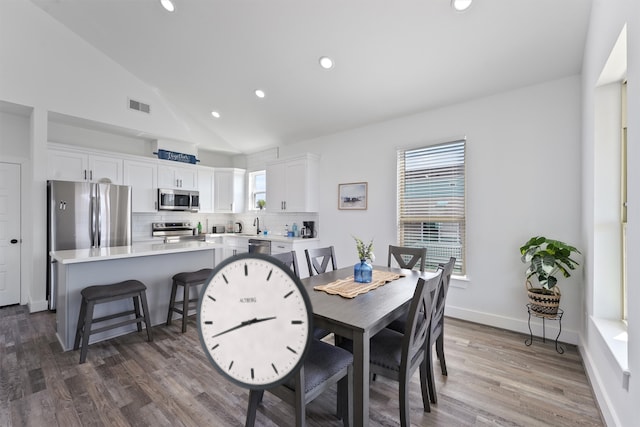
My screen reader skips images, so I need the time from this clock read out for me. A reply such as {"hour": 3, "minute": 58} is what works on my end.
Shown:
{"hour": 2, "minute": 42}
